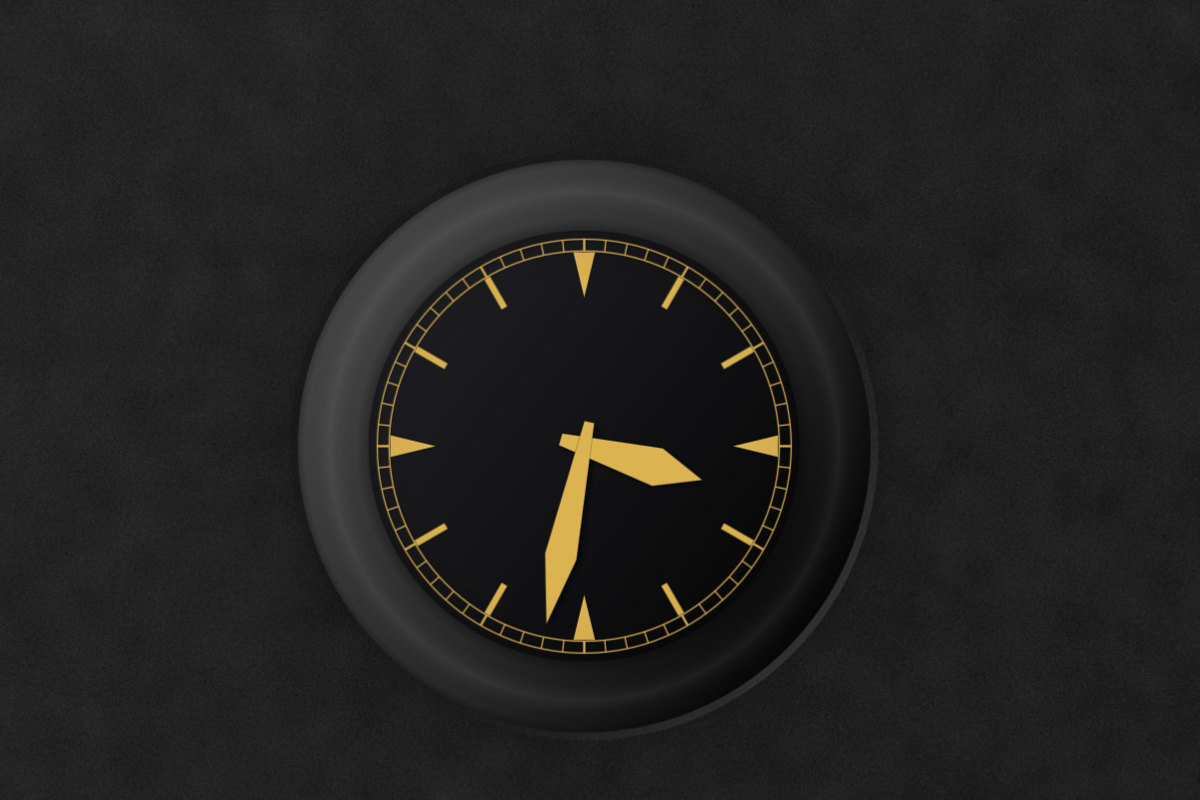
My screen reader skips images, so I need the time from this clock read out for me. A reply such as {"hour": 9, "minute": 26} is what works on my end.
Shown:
{"hour": 3, "minute": 32}
